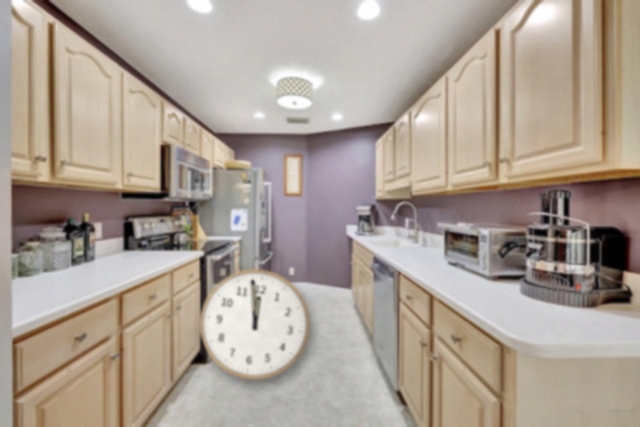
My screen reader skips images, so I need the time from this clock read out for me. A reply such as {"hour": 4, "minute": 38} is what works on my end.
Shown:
{"hour": 11, "minute": 58}
